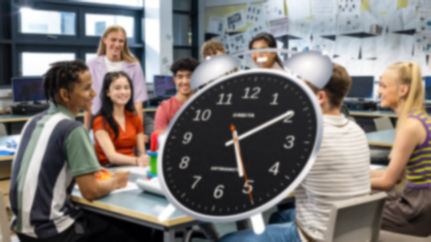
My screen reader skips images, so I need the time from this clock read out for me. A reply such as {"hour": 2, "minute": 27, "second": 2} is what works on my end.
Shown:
{"hour": 5, "minute": 9, "second": 25}
